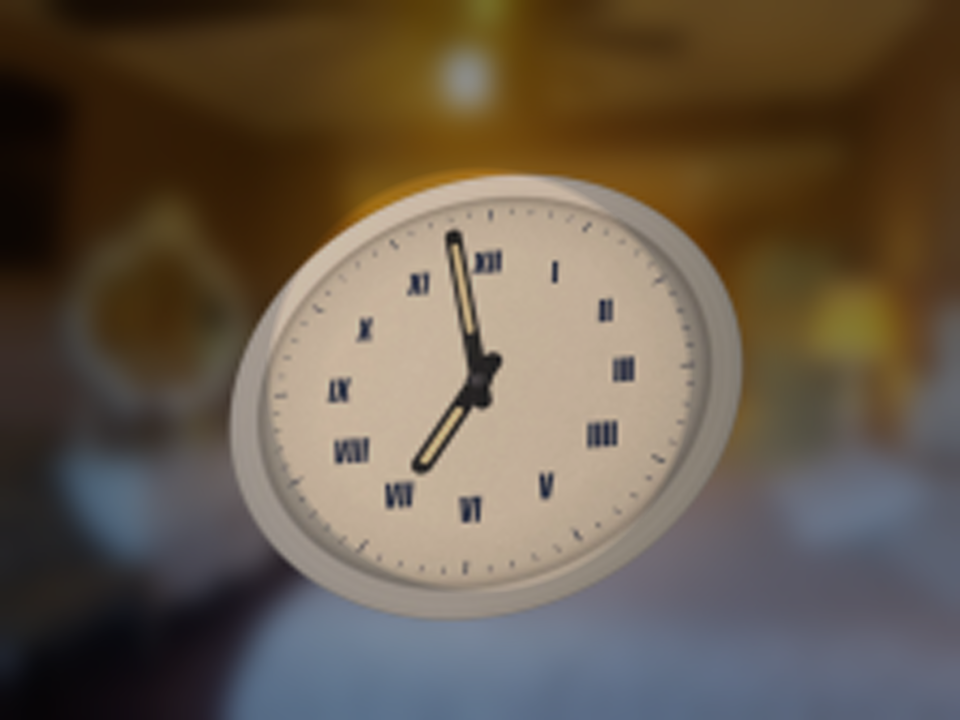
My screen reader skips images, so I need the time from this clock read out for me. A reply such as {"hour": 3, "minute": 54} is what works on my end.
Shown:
{"hour": 6, "minute": 58}
